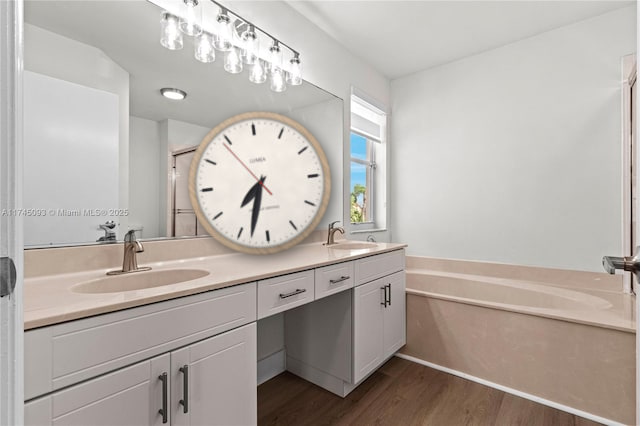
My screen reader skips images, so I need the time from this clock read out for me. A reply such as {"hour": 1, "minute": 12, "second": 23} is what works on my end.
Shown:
{"hour": 7, "minute": 32, "second": 54}
